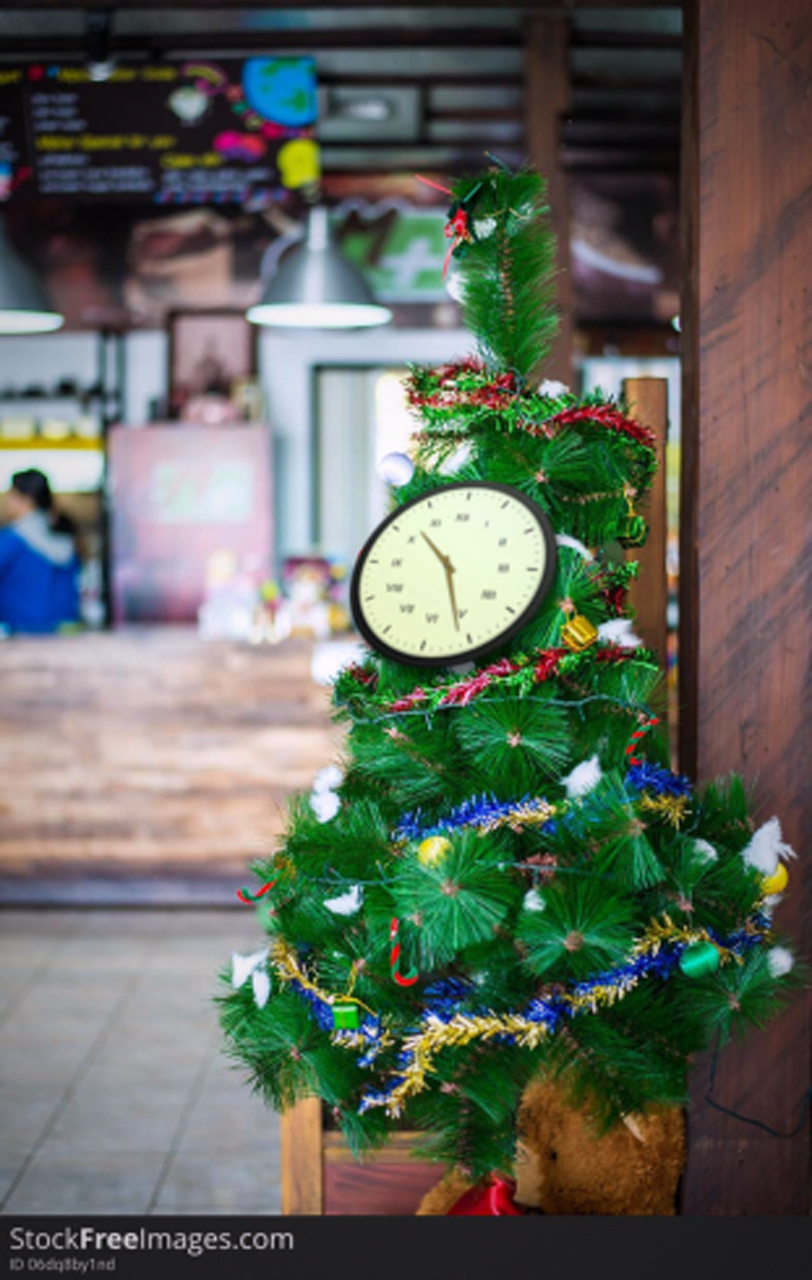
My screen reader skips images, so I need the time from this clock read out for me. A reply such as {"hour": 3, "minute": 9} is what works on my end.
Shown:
{"hour": 10, "minute": 26}
